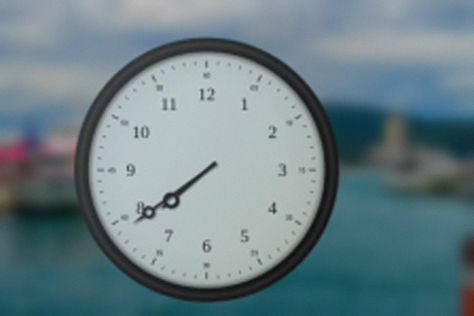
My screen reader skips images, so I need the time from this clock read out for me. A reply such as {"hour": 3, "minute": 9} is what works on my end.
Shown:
{"hour": 7, "minute": 39}
